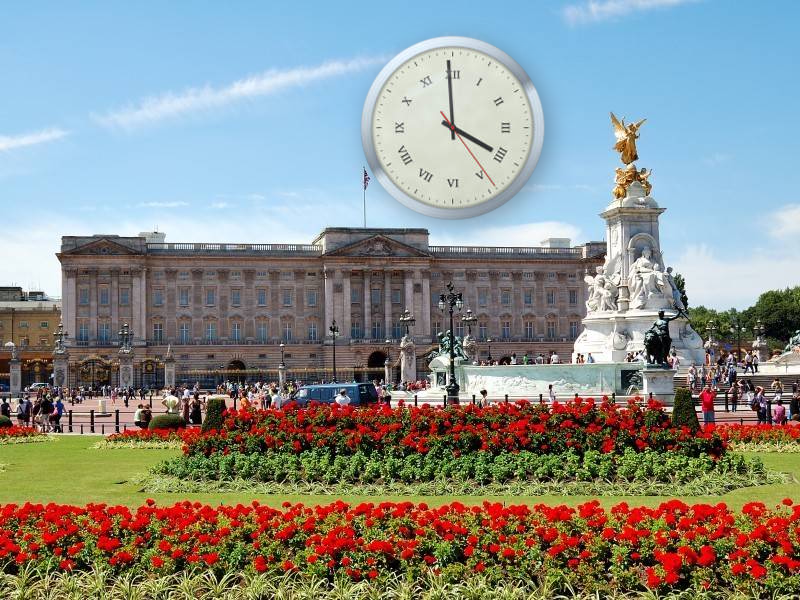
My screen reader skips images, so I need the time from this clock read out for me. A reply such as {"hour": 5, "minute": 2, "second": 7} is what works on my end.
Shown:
{"hour": 3, "minute": 59, "second": 24}
